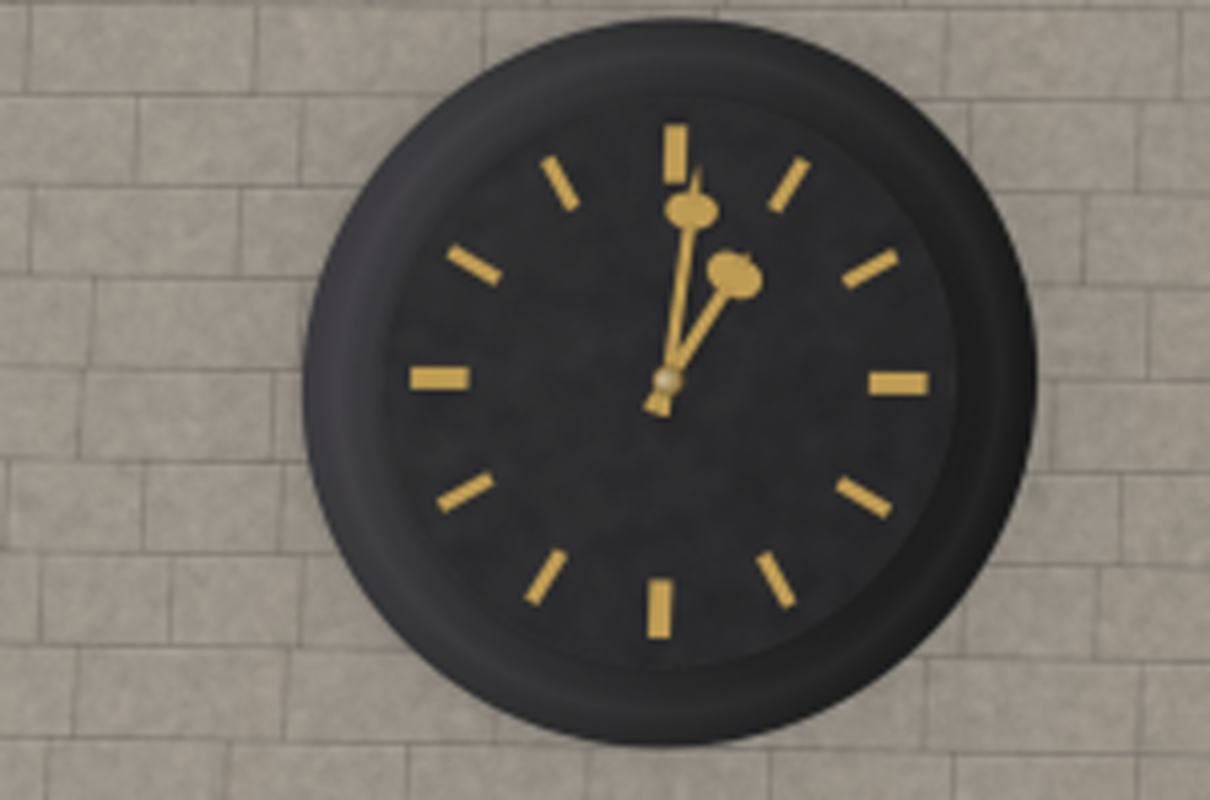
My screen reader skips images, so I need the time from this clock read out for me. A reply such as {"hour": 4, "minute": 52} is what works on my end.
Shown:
{"hour": 1, "minute": 1}
